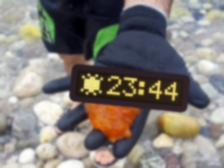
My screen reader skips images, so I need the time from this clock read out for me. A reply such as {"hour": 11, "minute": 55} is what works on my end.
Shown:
{"hour": 23, "minute": 44}
